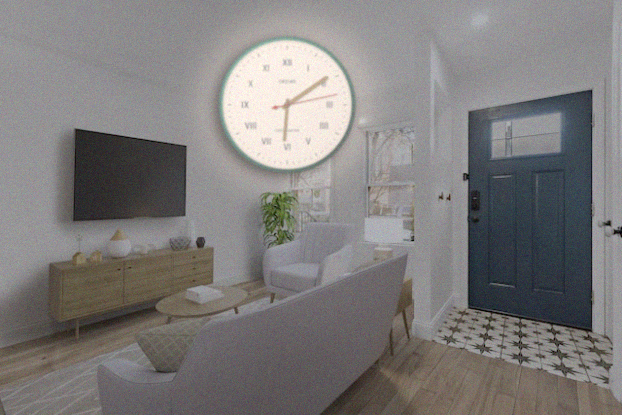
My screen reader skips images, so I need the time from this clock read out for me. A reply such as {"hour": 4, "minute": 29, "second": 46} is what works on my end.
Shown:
{"hour": 6, "minute": 9, "second": 13}
